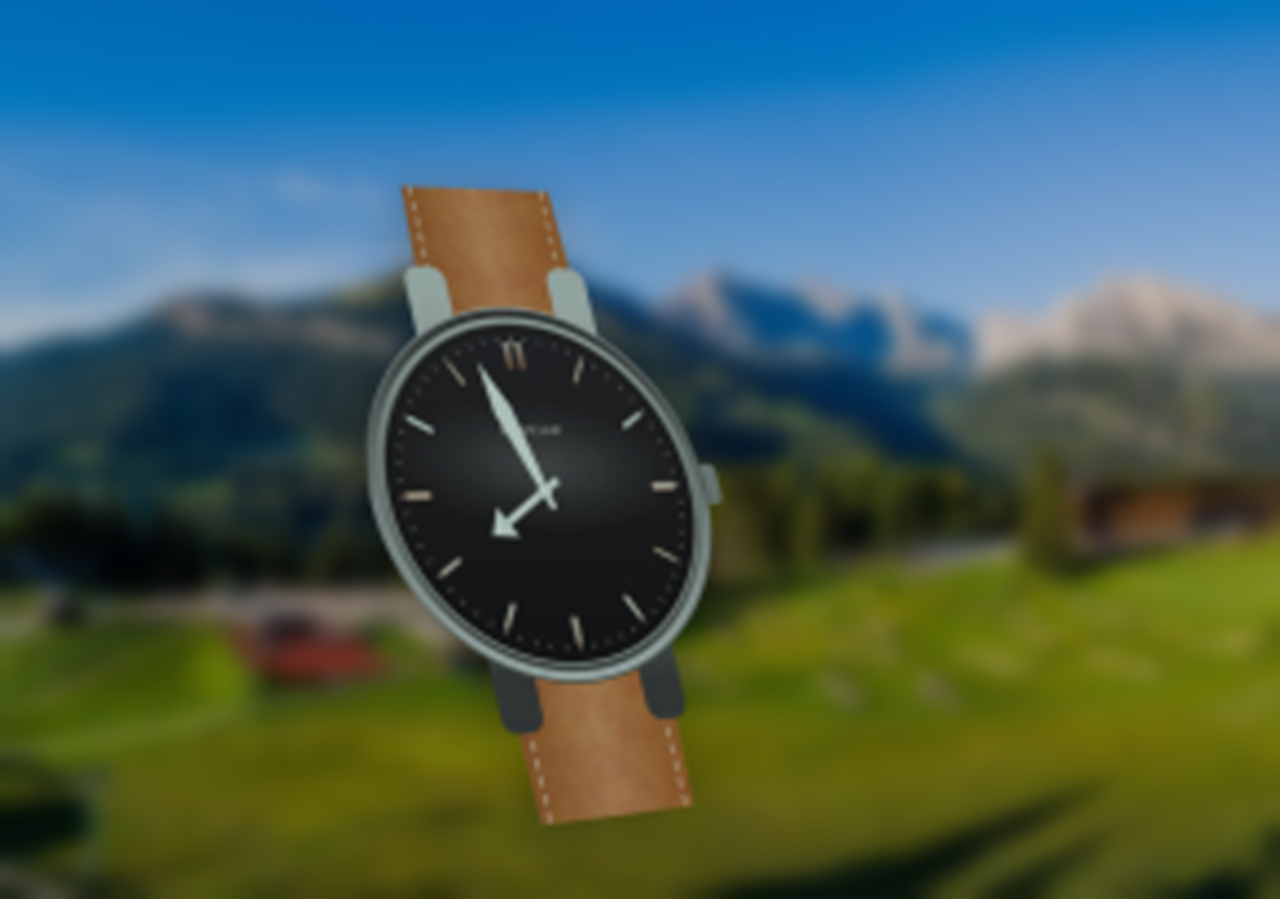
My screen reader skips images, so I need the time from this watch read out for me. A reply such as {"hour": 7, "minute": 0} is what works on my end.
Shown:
{"hour": 7, "minute": 57}
